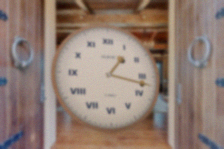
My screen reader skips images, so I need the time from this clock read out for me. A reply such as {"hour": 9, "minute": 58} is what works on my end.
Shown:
{"hour": 1, "minute": 17}
